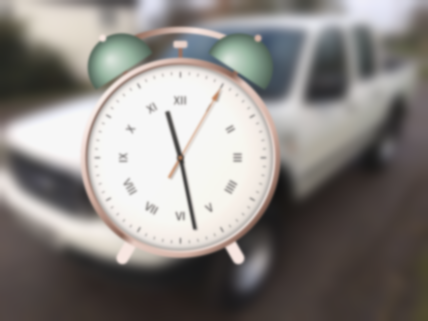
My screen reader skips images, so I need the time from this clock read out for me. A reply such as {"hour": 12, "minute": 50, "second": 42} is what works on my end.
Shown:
{"hour": 11, "minute": 28, "second": 5}
